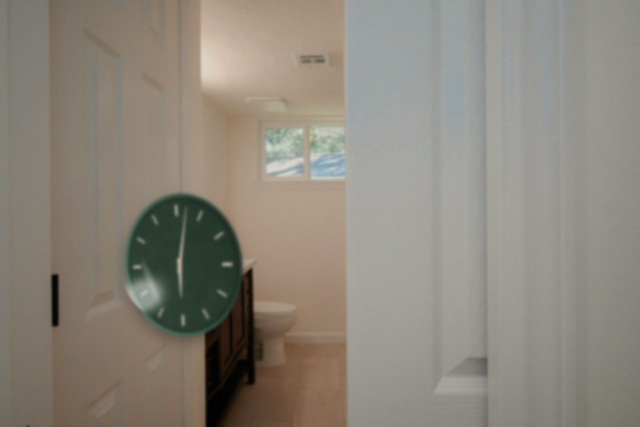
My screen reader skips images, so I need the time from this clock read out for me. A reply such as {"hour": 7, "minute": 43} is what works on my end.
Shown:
{"hour": 6, "minute": 2}
